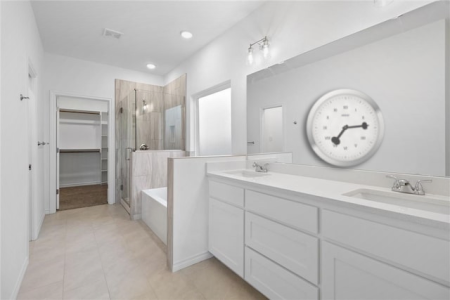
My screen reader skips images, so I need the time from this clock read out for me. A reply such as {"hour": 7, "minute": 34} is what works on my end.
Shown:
{"hour": 7, "minute": 14}
